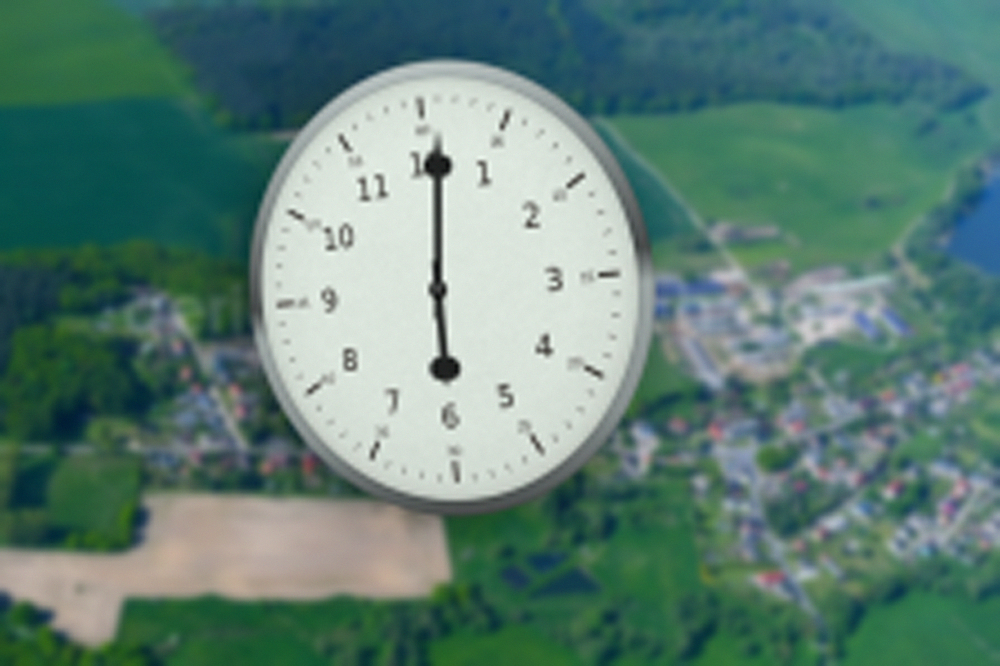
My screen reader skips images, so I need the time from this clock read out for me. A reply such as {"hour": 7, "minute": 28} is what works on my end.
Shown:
{"hour": 6, "minute": 1}
